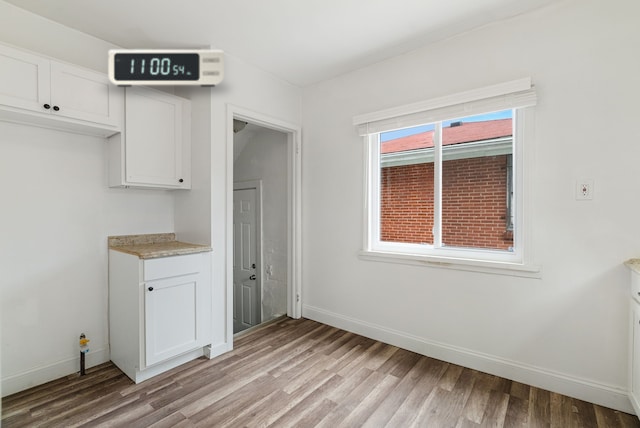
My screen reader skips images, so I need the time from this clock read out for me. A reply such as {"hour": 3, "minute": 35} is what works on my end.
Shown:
{"hour": 11, "minute": 0}
